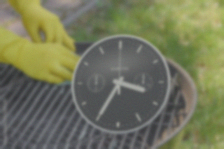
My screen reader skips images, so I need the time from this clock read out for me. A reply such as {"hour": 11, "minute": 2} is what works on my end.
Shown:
{"hour": 3, "minute": 35}
